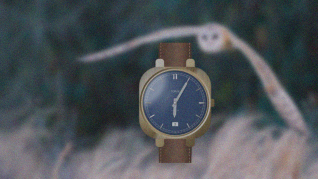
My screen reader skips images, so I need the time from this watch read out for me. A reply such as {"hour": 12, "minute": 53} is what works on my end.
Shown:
{"hour": 6, "minute": 5}
